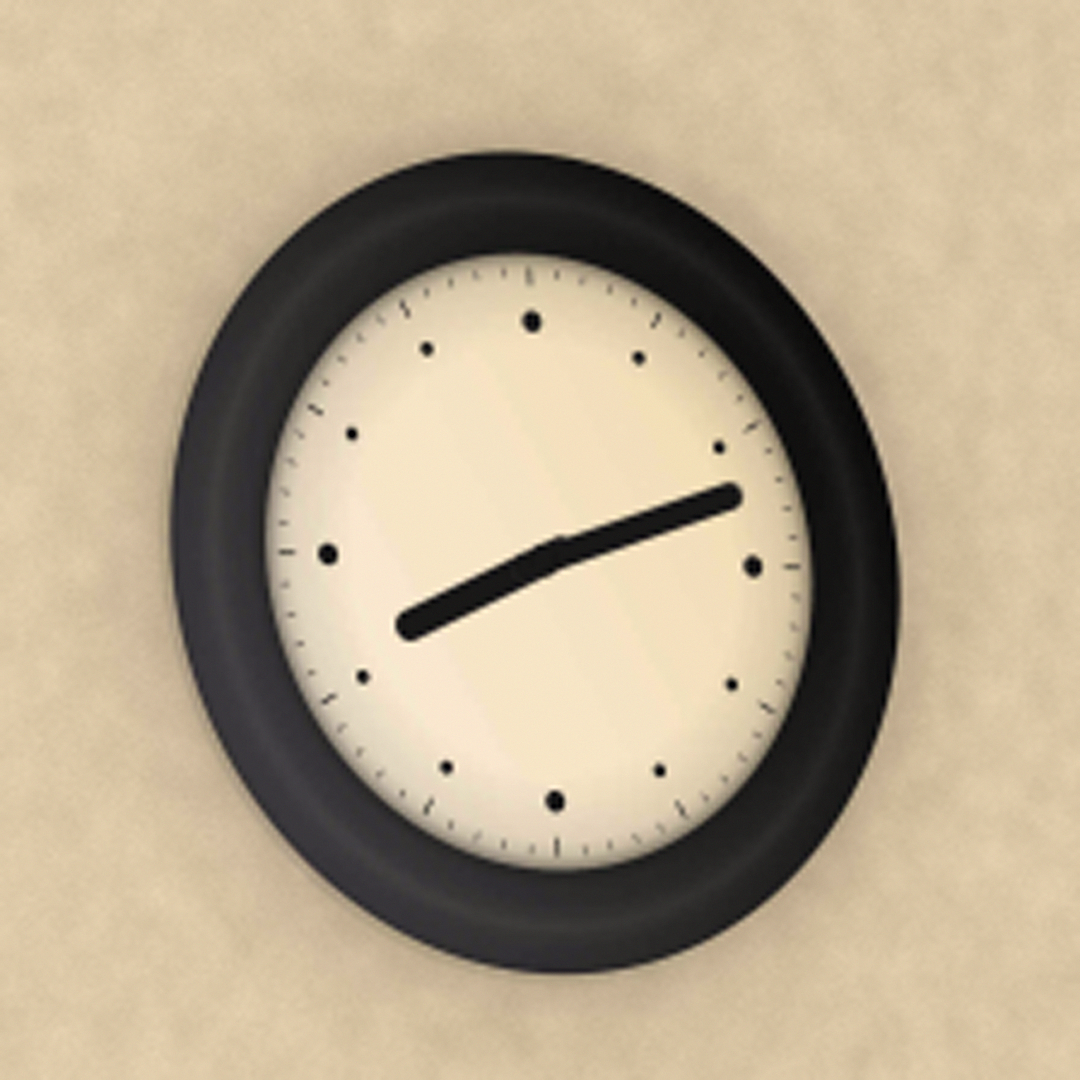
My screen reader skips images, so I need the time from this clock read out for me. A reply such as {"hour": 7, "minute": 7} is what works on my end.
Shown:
{"hour": 8, "minute": 12}
